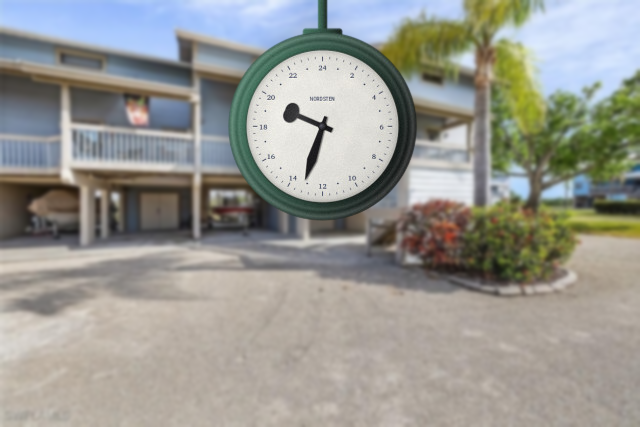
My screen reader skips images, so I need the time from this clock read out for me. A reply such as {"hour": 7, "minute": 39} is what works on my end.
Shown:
{"hour": 19, "minute": 33}
